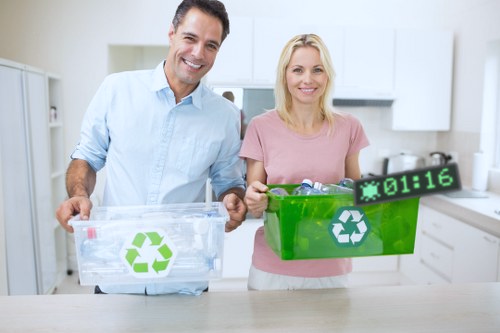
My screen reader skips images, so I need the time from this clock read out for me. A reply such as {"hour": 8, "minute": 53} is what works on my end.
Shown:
{"hour": 1, "minute": 16}
